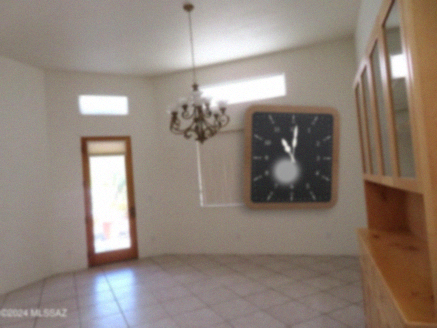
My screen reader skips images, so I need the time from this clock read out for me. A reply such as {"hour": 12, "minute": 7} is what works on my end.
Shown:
{"hour": 11, "minute": 1}
